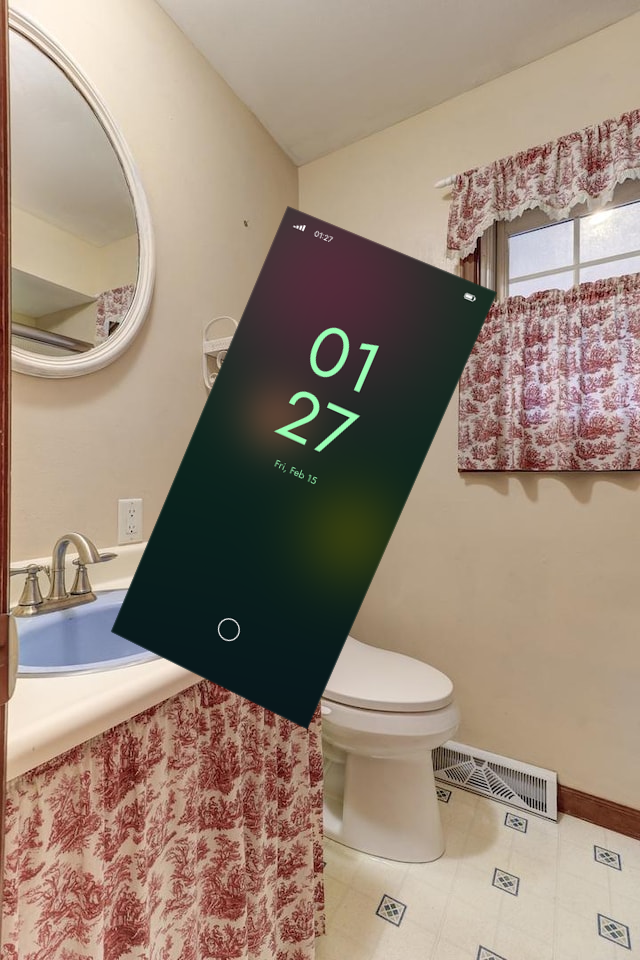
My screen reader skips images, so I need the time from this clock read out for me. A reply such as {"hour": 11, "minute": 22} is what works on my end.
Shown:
{"hour": 1, "minute": 27}
